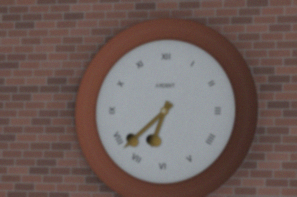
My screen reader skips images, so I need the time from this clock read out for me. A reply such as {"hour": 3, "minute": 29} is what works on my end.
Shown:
{"hour": 6, "minute": 38}
